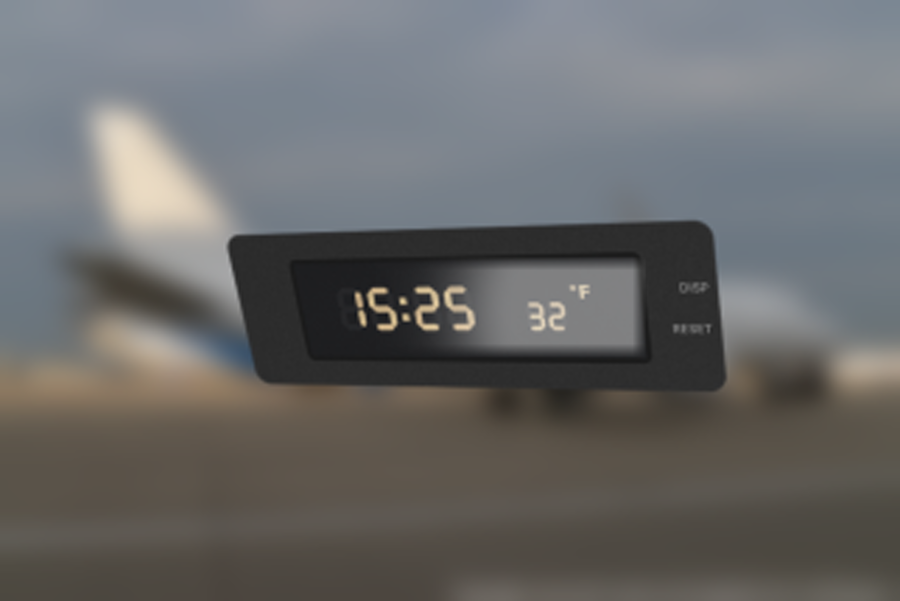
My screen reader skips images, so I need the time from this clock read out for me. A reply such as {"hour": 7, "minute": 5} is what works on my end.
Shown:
{"hour": 15, "minute": 25}
